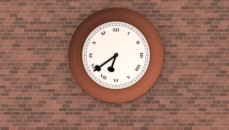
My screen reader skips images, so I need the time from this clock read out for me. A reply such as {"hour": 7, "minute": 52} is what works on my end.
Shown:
{"hour": 6, "minute": 39}
